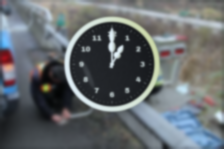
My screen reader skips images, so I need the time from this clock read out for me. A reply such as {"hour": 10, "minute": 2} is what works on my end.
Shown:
{"hour": 1, "minute": 0}
